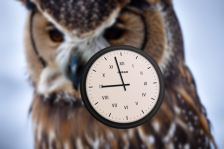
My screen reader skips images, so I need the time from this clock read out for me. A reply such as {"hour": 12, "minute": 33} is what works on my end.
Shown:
{"hour": 8, "minute": 58}
